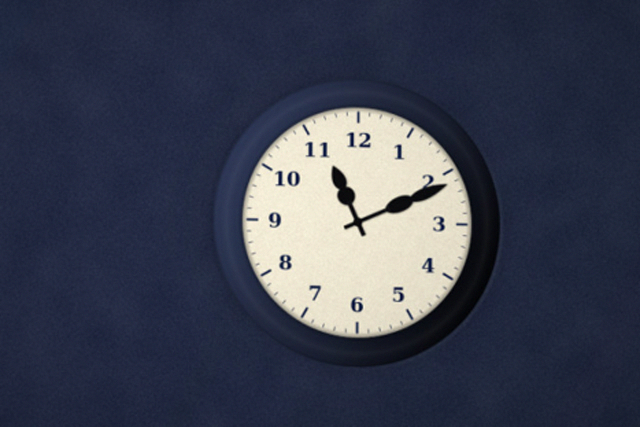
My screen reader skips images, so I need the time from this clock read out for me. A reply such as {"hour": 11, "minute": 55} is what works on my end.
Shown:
{"hour": 11, "minute": 11}
